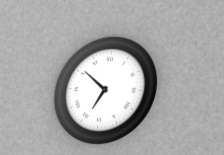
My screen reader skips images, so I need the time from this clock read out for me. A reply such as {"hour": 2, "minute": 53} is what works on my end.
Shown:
{"hour": 6, "minute": 51}
